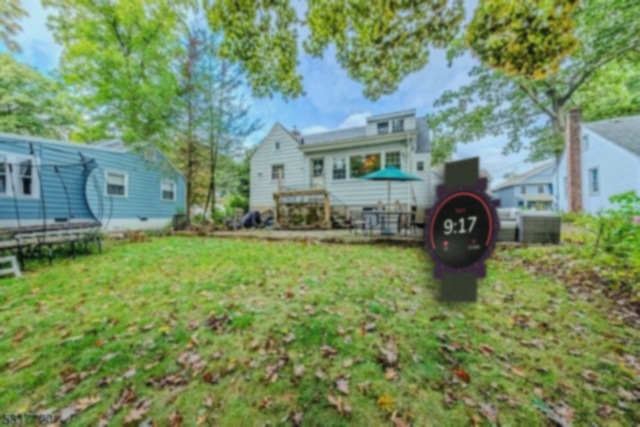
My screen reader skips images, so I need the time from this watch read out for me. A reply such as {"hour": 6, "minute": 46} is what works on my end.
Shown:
{"hour": 9, "minute": 17}
